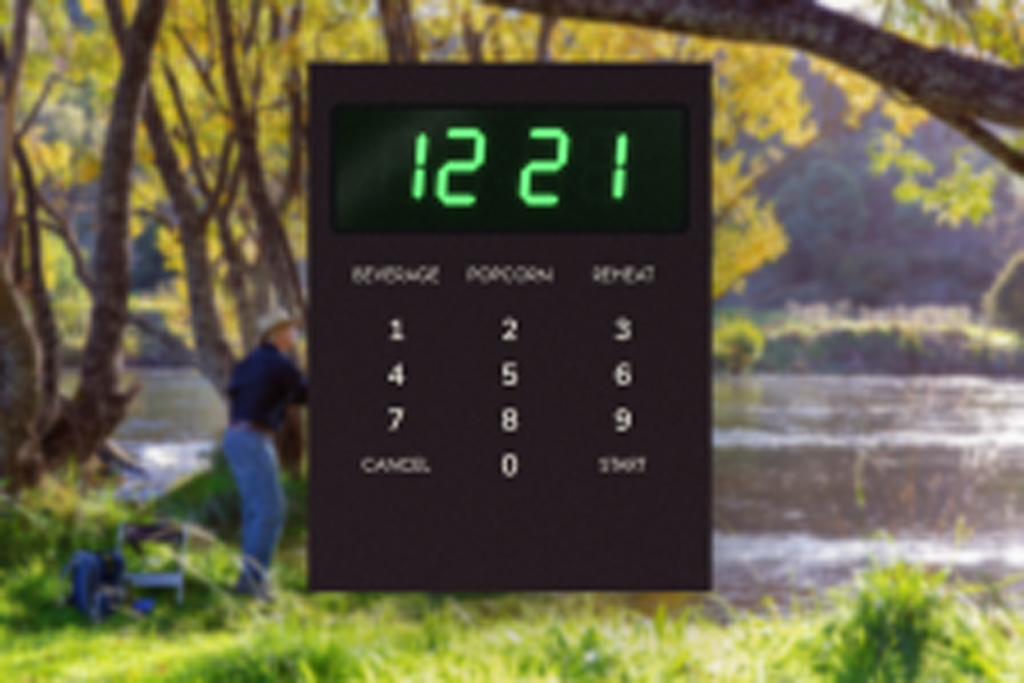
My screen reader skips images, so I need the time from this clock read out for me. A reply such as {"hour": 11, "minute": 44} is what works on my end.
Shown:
{"hour": 12, "minute": 21}
